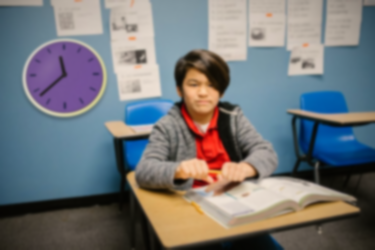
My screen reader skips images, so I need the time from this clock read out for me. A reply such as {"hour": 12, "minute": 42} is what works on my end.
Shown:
{"hour": 11, "minute": 38}
